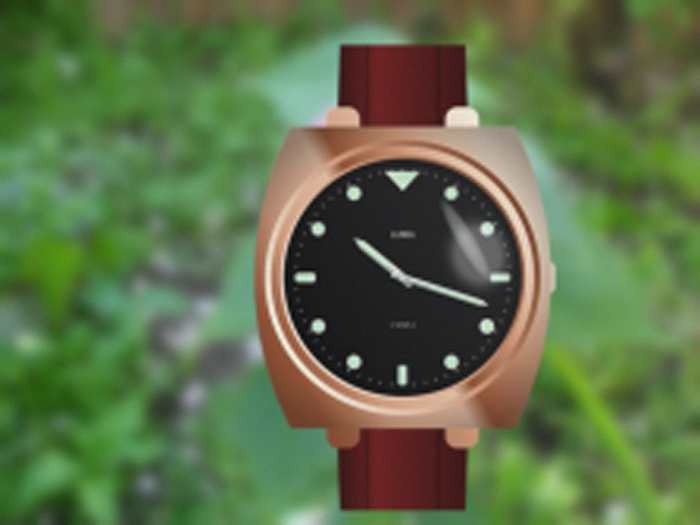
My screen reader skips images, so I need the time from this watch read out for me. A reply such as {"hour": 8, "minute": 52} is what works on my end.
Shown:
{"hour": 10, "minute": 18}
